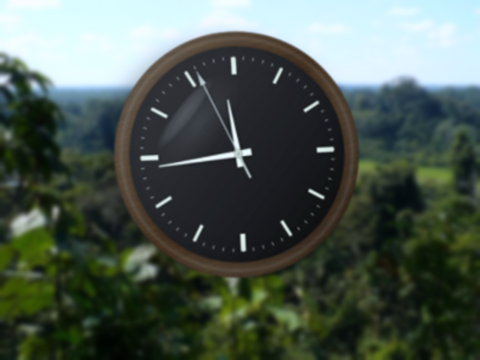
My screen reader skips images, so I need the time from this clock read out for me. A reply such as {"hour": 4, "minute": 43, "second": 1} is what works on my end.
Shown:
{"hour": 11, "minute": 43, "second": 56}
